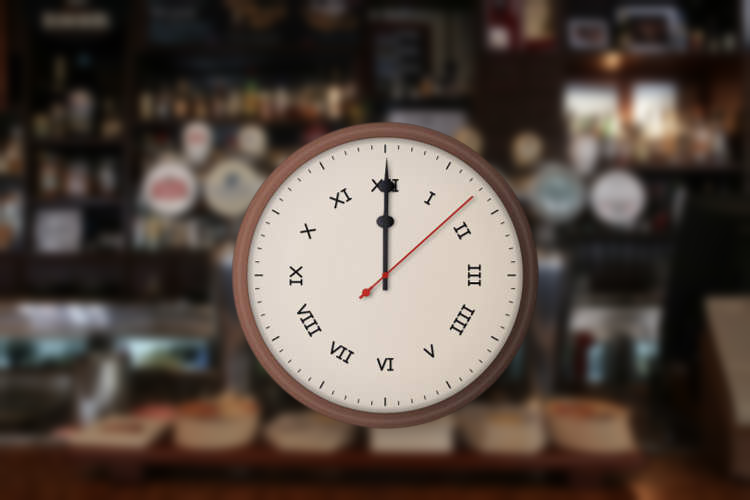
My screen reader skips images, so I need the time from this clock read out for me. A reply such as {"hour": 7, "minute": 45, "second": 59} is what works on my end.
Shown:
{"hour": 12, "minute": 0, "second": 8}
